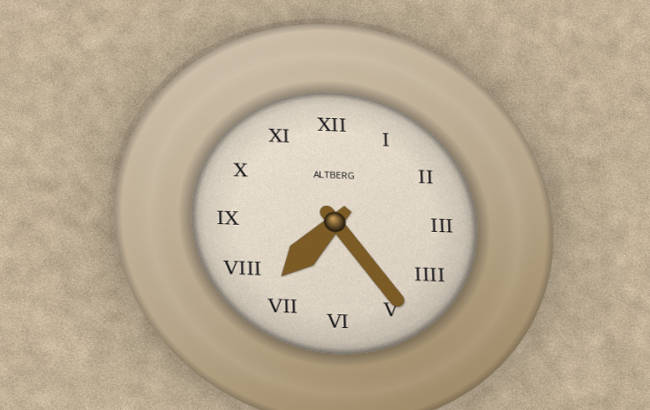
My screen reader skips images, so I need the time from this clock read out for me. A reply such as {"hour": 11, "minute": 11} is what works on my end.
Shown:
{"hour": 7, "minute": 24}
